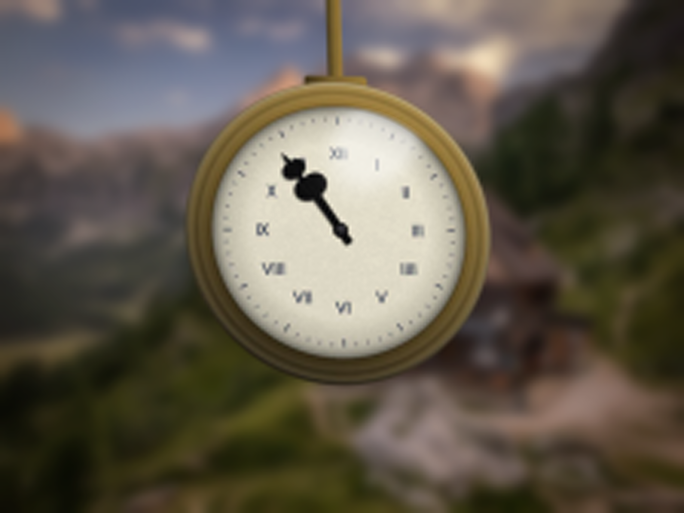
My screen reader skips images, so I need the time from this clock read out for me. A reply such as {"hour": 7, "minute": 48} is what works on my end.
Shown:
{"hour": 10, "minute": 54}
